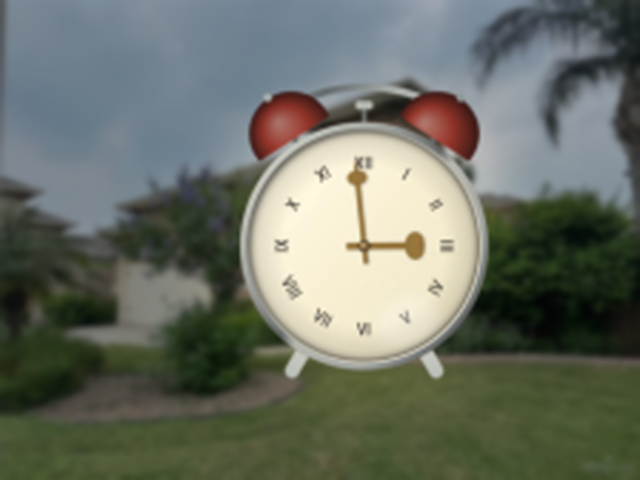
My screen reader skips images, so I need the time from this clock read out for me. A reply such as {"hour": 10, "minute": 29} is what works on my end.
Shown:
{"hour": 2, "minute": 59}
